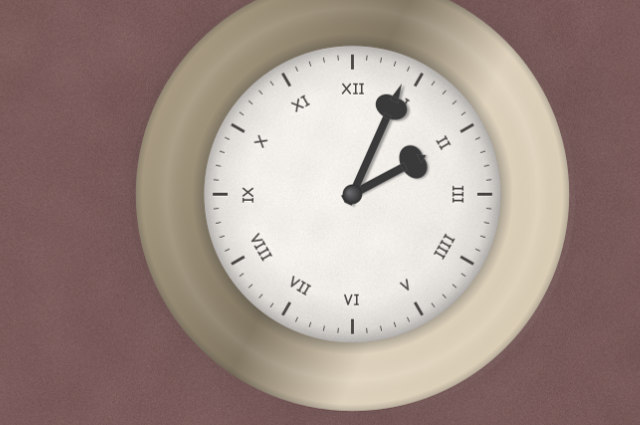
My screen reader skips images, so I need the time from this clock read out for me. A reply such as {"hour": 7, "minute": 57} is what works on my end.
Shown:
{"hour": 2, "minute": 4}
